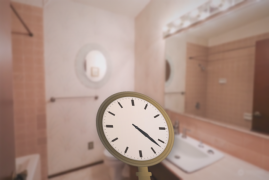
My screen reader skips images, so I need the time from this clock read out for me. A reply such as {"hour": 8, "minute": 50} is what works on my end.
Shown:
{"hour": 4, "minute": 22}
